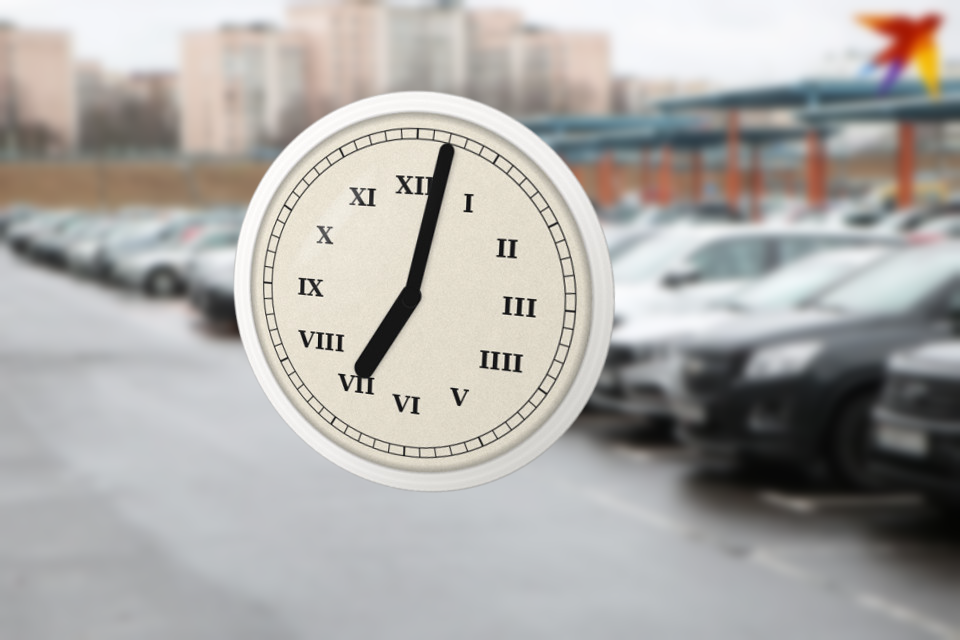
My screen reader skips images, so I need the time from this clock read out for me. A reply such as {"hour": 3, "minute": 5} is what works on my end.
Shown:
{"hour": 7, "minute": 2}
